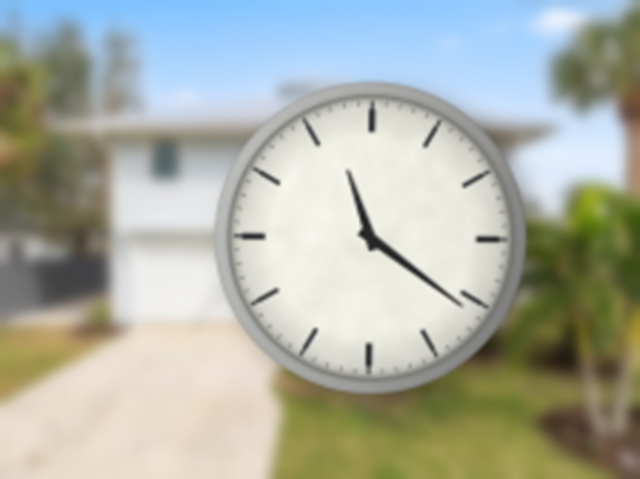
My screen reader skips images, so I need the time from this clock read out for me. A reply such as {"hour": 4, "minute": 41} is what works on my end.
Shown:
{"hour": 11, "minute": 21}
